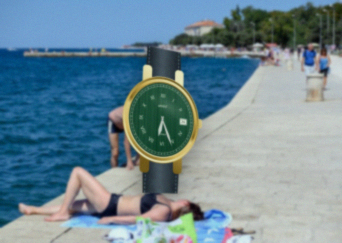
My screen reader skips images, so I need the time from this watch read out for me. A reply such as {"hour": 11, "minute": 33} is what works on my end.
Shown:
{"hour": 6, "minute": 26}
